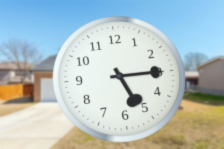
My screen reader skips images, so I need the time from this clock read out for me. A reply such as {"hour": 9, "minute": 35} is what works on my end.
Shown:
{"hour": 5, "minute": 15}
